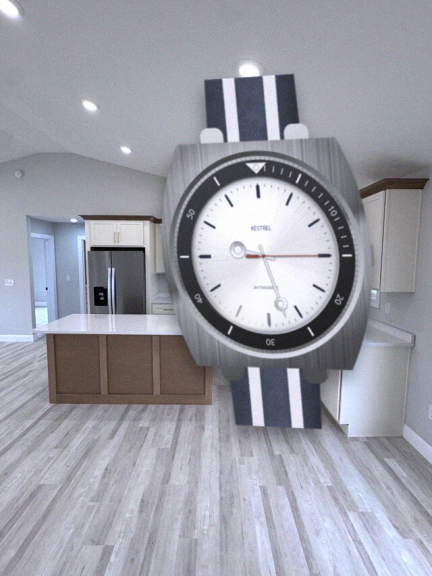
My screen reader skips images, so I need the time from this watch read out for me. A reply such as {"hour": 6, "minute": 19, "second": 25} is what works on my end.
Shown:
{"hour": 9, "minute": 27, "second": 15}
